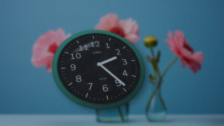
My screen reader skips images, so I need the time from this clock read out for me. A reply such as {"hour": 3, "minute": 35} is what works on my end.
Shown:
{"hour": 2, "minute": 24}
